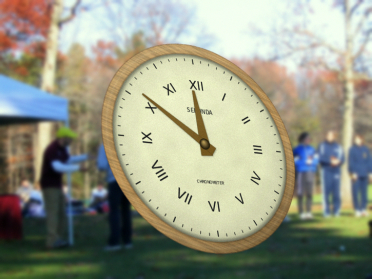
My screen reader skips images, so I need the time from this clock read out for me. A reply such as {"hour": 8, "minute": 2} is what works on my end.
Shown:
{"hour": 11, "minute": 51}
